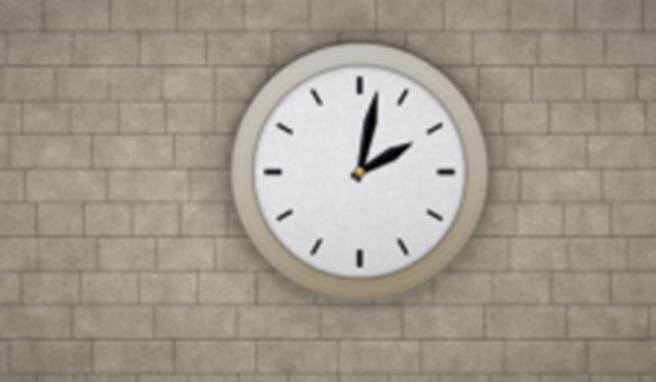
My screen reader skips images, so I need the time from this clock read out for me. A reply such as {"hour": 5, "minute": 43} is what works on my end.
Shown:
{"hour": 2, "minute": 2}
